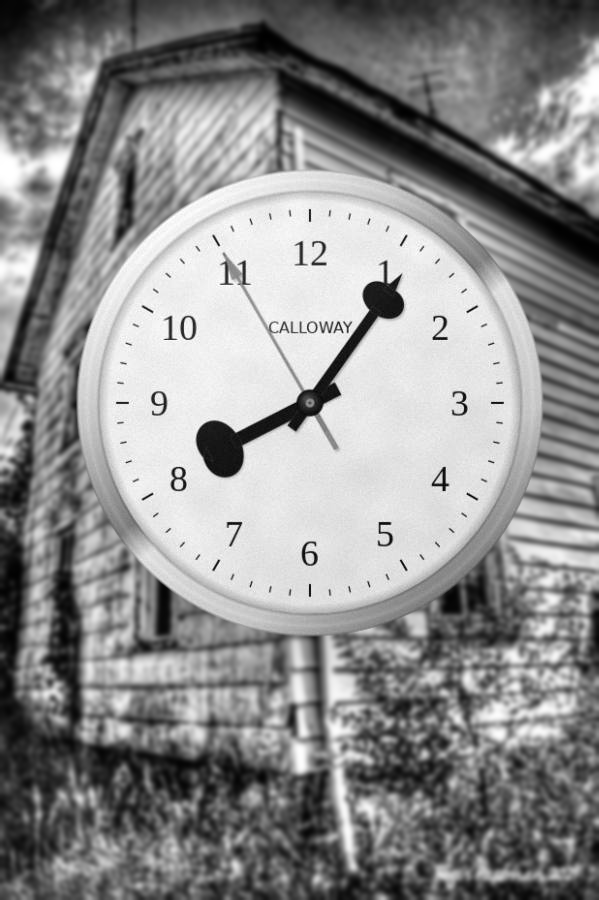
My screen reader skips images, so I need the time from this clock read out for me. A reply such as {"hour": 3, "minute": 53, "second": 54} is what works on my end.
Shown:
{"hour": 8, "minute": 5, "second": 55}
